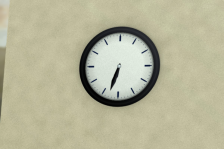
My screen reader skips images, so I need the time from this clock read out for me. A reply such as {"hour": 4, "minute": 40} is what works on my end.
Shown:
{"hour": 6, "minute": 33}
